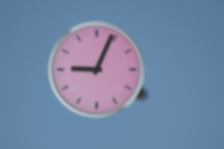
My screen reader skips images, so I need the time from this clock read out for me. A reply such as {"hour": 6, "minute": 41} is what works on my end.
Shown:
{"hour": 9, "minute": 4}
